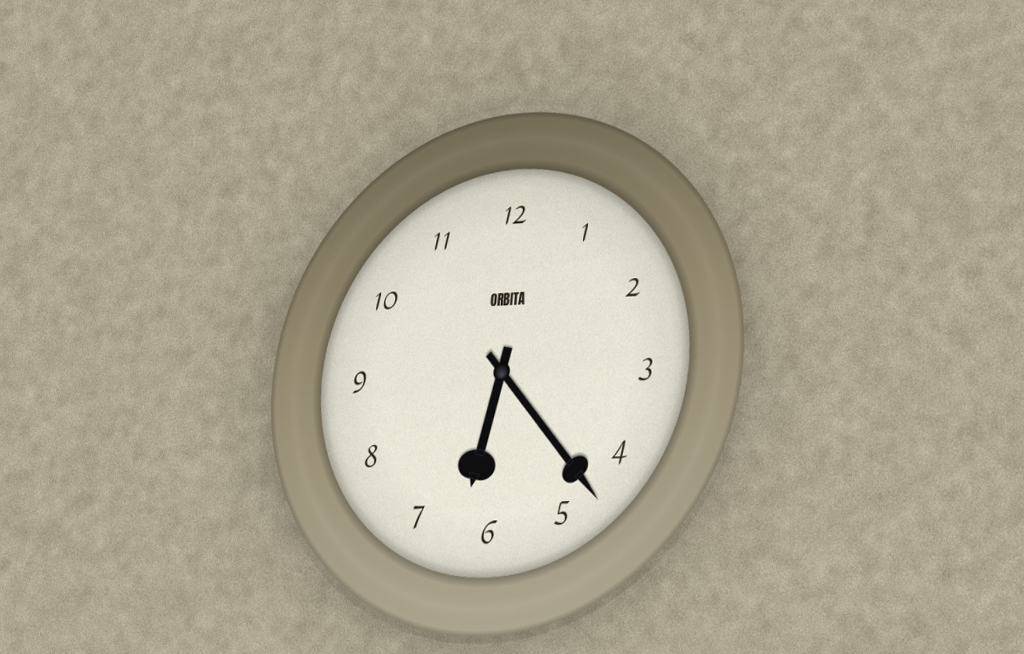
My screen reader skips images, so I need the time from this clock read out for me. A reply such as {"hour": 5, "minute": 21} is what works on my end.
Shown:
{"hour": 6, "minute": 23}
